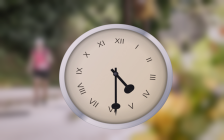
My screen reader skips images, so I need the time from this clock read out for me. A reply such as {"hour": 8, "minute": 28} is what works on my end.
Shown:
{"hour": 4, "minute": 29}
